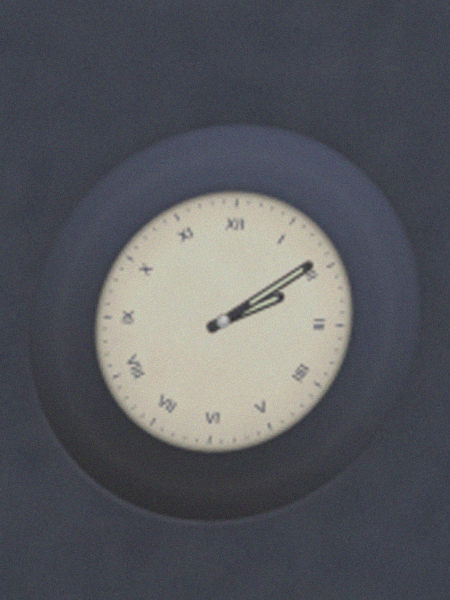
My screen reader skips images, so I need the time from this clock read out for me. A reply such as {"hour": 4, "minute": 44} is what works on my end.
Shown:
{"hour": 2, "minute": 9}
